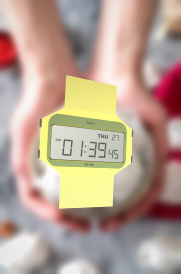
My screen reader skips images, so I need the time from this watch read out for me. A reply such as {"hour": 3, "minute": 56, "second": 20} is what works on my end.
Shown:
{"hour": 1, "minute": 39, "second": 45}
